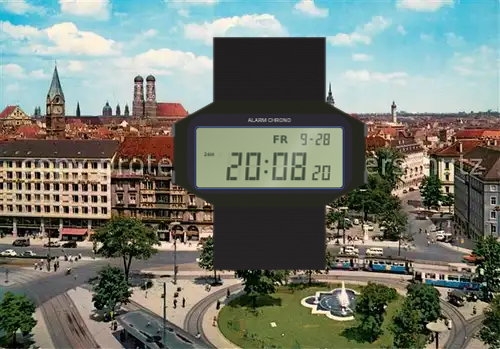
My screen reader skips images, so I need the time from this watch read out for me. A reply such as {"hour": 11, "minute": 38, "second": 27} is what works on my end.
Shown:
{"hour": 20, "minute": 8, "second": 20}
